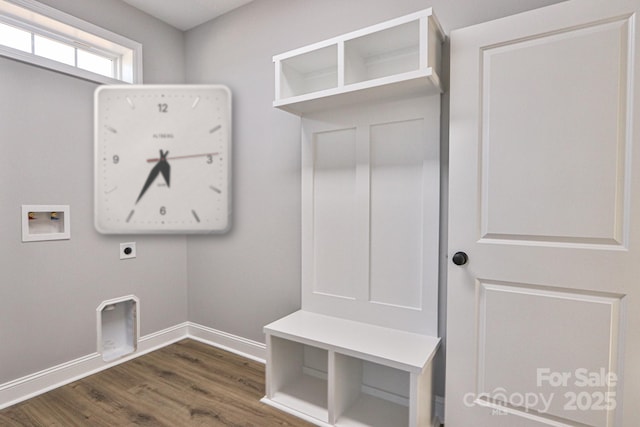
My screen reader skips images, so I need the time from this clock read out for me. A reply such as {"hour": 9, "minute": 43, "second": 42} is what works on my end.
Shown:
{"hour": 5, "minute": 35, "second": 14}
